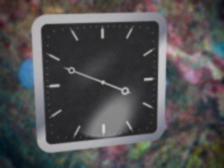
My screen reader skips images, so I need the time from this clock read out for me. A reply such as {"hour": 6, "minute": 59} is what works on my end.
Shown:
{"hour": 3, "minute": 49}
